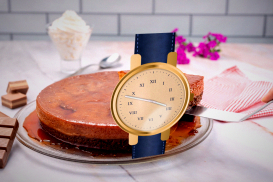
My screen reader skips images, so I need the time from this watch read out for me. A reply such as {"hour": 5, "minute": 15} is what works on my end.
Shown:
{"hour": 3, "minute": 48}
